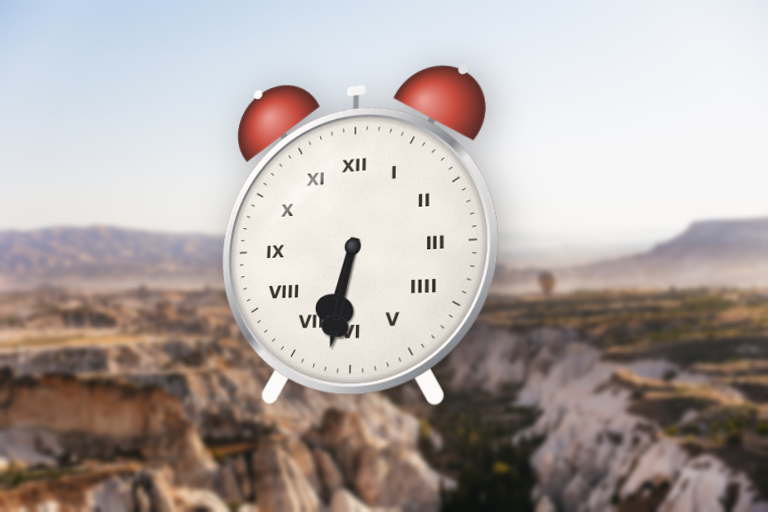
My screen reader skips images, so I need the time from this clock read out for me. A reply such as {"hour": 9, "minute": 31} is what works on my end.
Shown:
{"hour": 6, "minute": 32}
